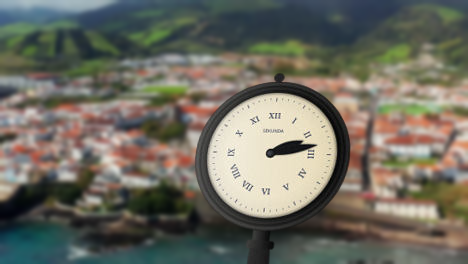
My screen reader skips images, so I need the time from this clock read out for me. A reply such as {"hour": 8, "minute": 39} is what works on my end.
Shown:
{"hour": 2, "minute": 13}
